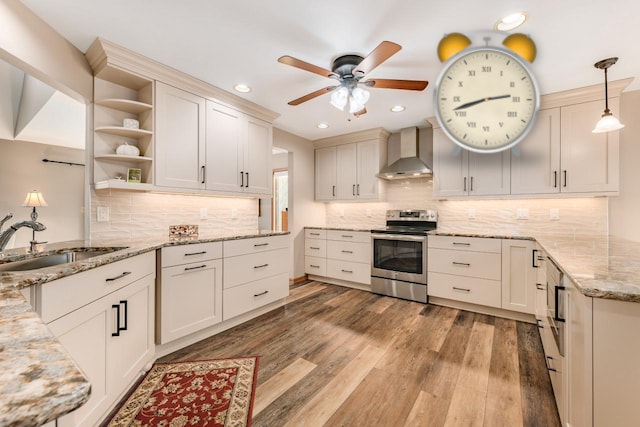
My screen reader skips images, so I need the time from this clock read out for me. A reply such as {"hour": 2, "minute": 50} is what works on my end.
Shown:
{"hour": 2, "minute": 42}
